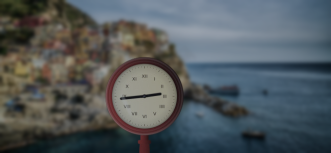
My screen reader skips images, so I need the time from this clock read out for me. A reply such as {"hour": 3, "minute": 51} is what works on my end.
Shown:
{"hour": 2, "minute": 44}
